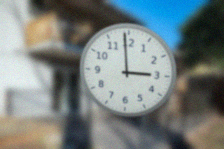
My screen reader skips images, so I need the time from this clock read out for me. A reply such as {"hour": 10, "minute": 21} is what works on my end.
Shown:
{"hour": 2, "minute": 59}
